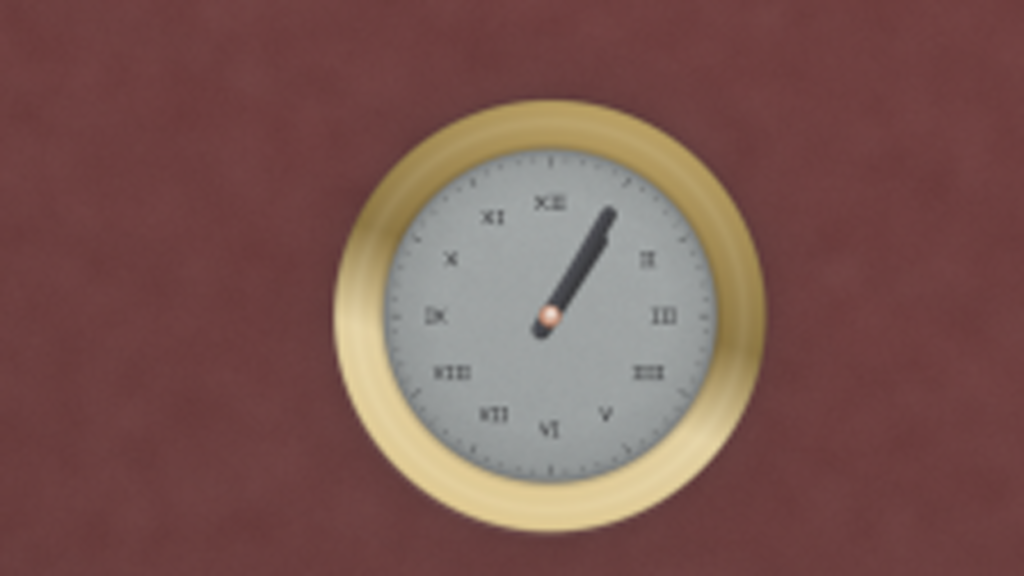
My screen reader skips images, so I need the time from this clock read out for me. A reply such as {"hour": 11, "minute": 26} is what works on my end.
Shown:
{"hour": 1, "minute": 5}
